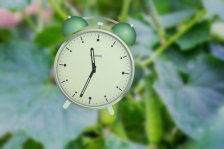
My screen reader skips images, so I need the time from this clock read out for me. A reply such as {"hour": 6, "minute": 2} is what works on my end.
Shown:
{"hour": 11, "minute": 33}
